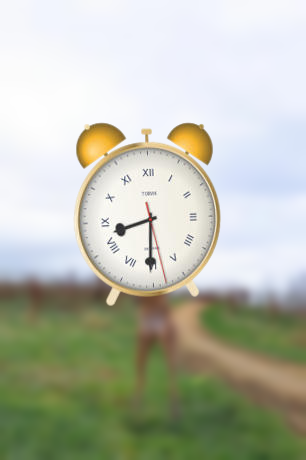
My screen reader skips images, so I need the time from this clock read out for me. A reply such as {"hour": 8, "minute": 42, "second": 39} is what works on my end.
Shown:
{"hour": 8, "minute": 30, "second": 28}
